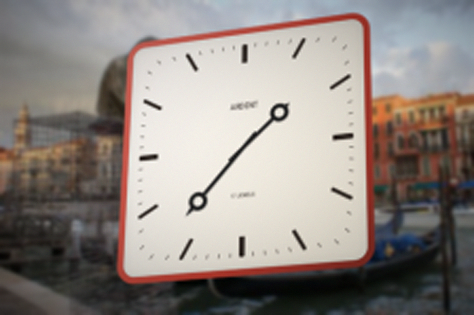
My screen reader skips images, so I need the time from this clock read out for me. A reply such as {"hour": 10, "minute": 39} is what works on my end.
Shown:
{"hour": 1, "minute": 37}
